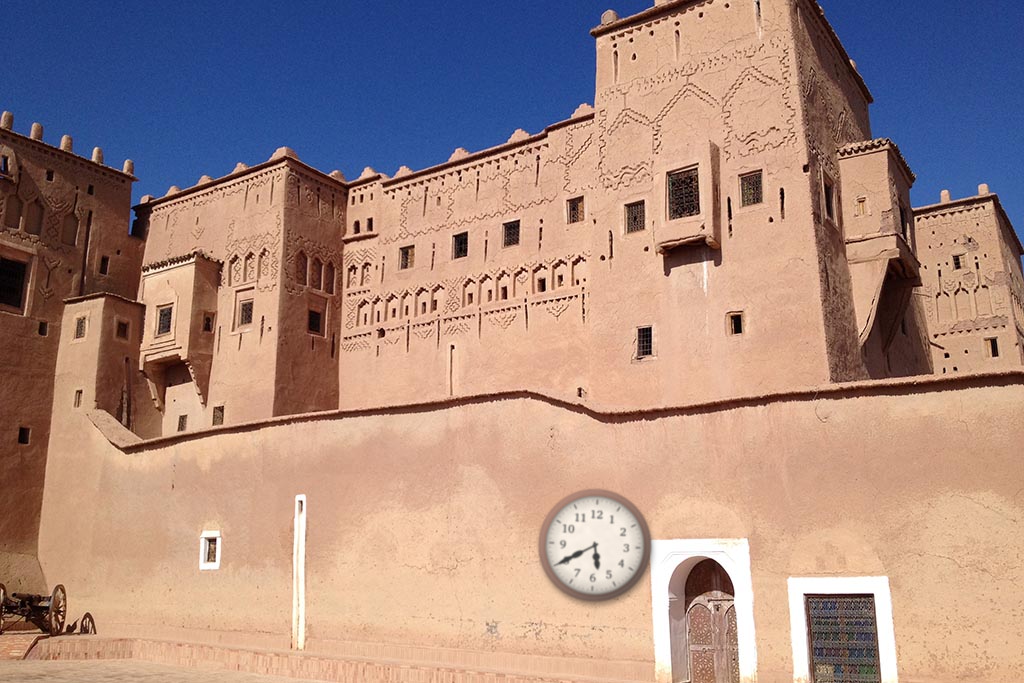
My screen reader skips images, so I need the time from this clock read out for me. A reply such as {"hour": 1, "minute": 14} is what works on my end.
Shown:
{"hour": 5, "minute": 40}
